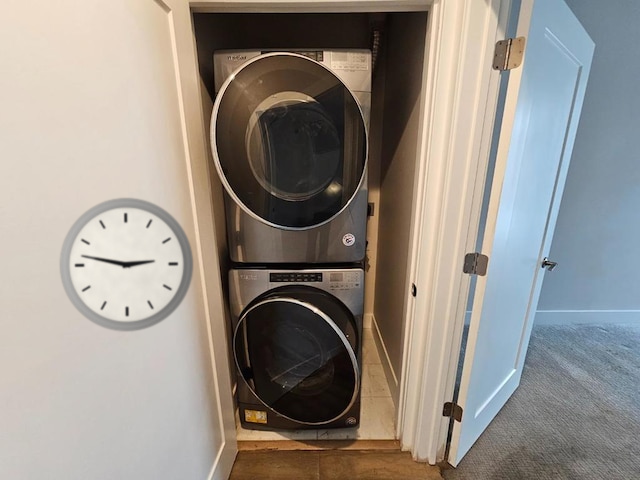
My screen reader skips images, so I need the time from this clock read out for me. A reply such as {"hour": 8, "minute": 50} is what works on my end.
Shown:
{"hour": 2, "minute": 47}
